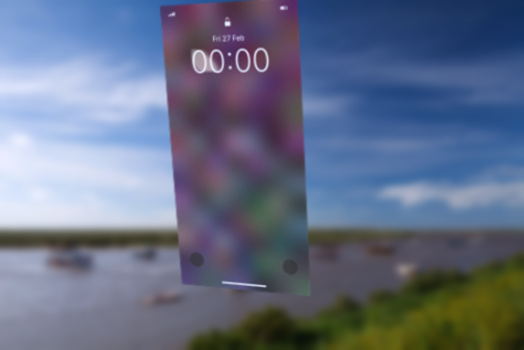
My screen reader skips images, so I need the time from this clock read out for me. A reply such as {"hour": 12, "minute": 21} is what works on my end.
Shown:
{"hour": 0, "minute": 0}
